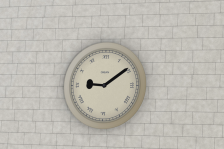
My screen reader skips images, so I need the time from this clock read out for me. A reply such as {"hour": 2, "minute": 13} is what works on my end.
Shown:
{"hour": 9, "minute": 9}
